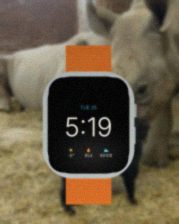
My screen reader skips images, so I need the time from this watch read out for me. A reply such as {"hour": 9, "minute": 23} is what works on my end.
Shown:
{"hour": 5, "minute": 19}
